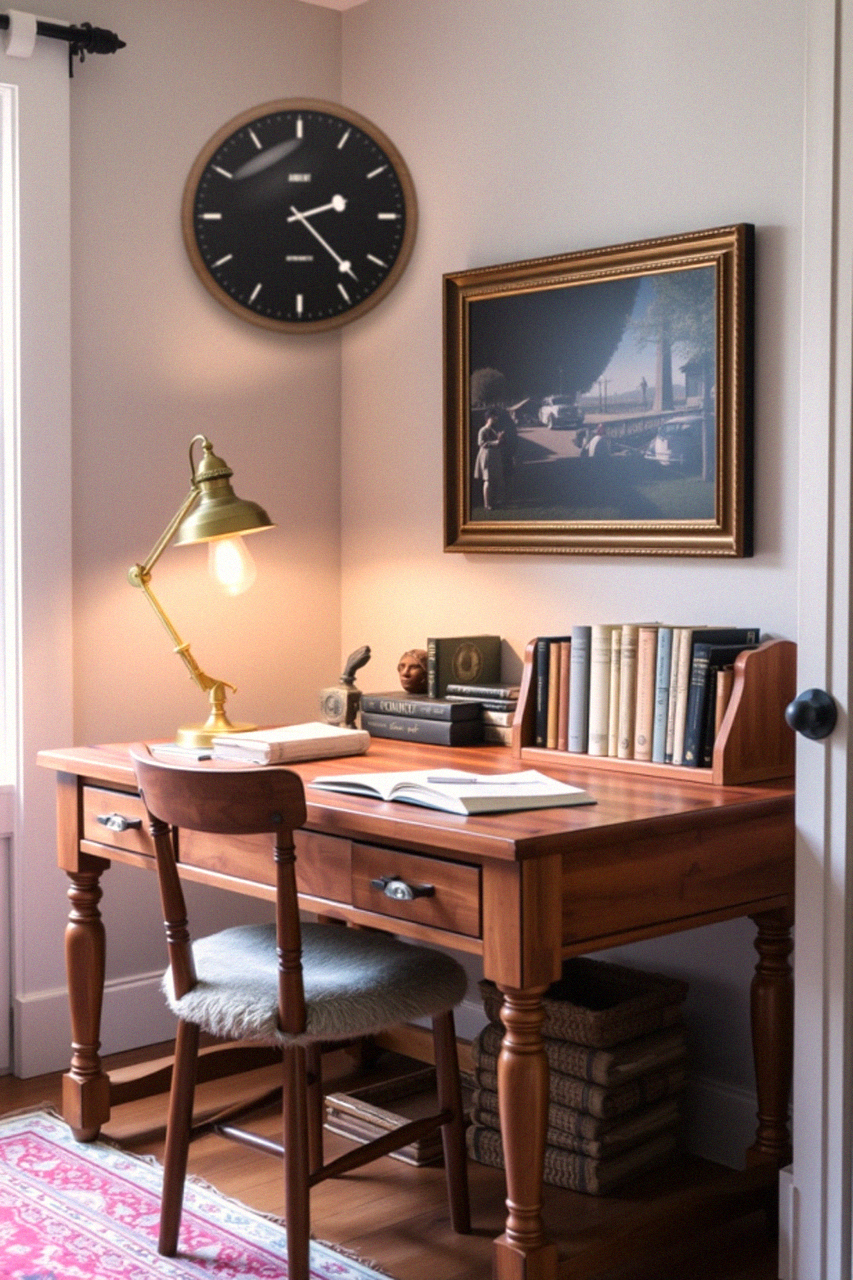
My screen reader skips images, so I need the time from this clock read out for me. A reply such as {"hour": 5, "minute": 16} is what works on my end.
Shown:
{"hour": 2, "minute": 23}
